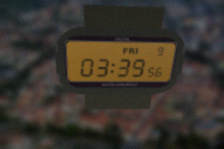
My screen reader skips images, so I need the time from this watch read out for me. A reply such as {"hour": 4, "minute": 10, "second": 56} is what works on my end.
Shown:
{"hour": 3, "minute": 39, "second": 56}
